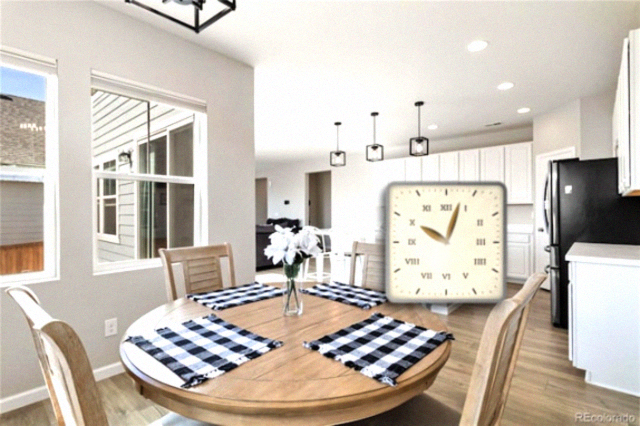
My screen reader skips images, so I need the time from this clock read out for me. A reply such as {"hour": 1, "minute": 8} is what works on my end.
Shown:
{"hour": 10, "minute": 3}
